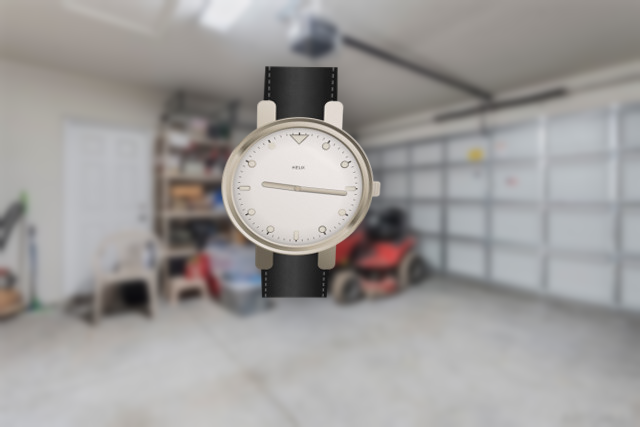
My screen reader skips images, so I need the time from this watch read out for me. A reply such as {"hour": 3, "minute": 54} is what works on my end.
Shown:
{"hour": 9, "minute": 16}
